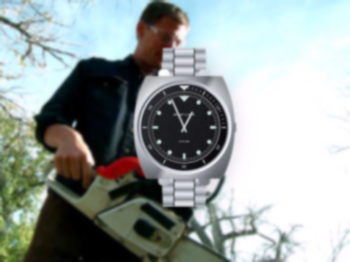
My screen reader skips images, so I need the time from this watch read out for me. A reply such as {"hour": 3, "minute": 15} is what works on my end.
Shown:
{"hour": 12, "minute": 56}
